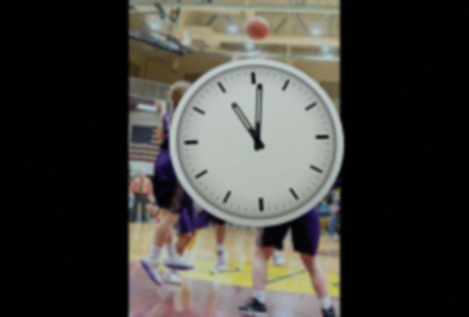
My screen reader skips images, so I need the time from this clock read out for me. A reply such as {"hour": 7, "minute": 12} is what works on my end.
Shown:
{"hour": 11, "minute": 1}
